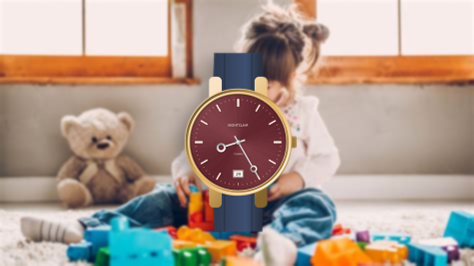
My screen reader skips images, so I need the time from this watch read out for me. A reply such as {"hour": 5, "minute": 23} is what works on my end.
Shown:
{"hour": 8, "minute": 25}
